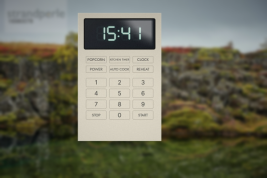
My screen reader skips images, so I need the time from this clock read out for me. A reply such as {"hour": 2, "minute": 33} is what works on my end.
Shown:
{"hour": 15, "minute": 41}
